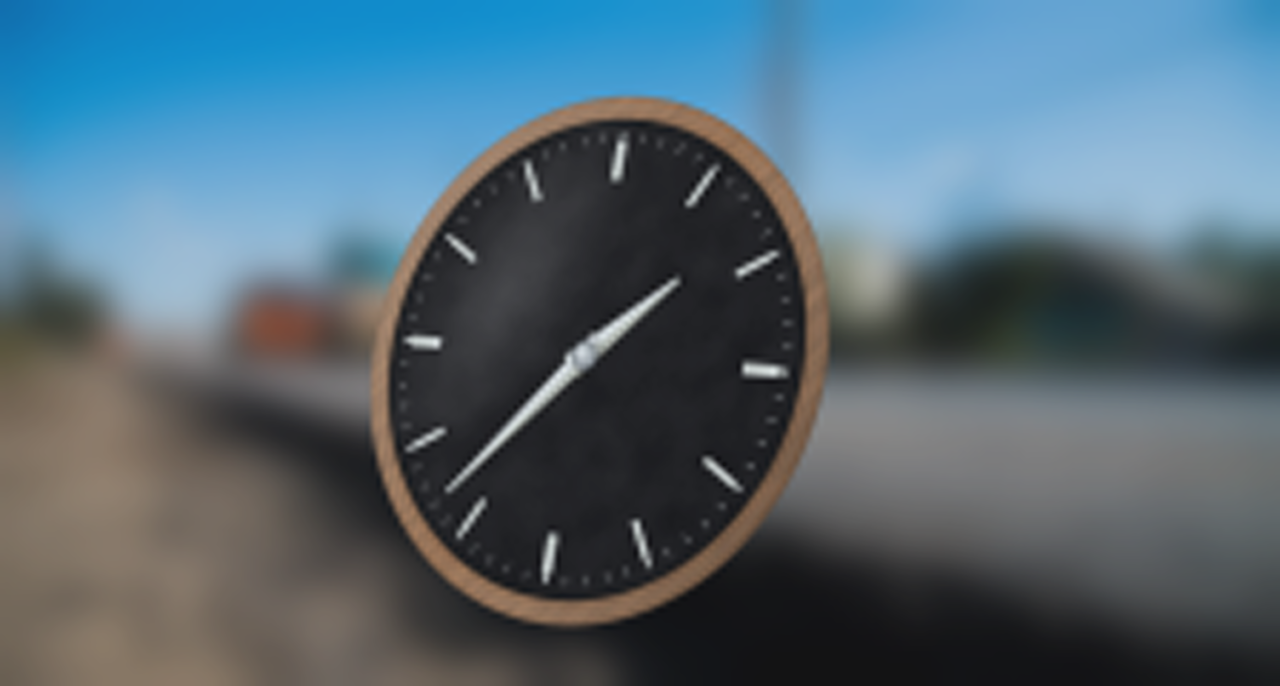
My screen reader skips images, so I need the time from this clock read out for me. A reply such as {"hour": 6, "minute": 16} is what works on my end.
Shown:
{"hour": 1, "minute": 37}
